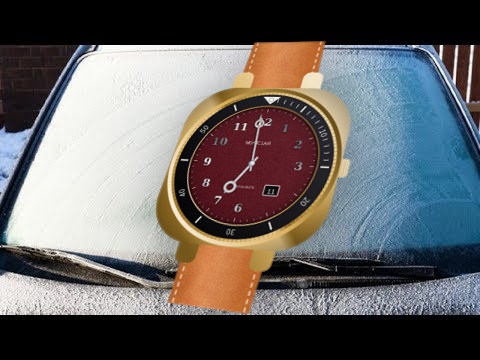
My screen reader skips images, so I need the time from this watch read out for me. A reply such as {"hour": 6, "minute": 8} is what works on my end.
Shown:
{"hour": 6, "minute": 59}
